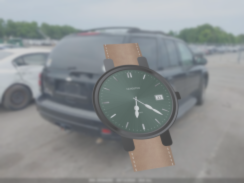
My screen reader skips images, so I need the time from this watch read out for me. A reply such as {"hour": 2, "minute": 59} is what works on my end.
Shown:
{"hour": 6, "minute": 22}
